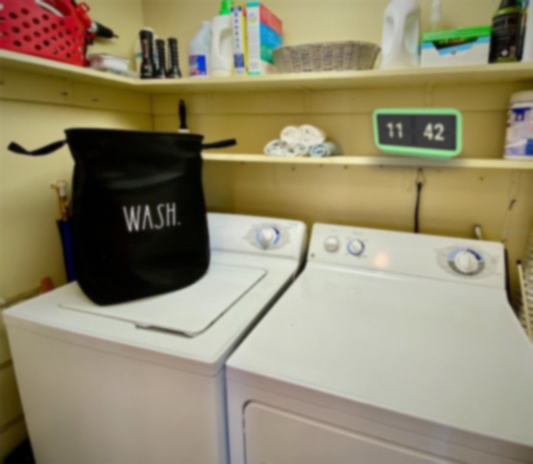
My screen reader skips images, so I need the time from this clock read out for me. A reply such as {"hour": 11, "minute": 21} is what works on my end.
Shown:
{"hour": 11, "minute": 42}
